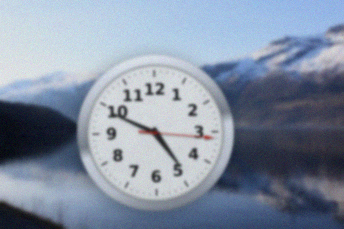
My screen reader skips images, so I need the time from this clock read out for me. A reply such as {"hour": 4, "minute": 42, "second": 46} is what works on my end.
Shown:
{"hour": 4, "minute": 49, "second": 16}
